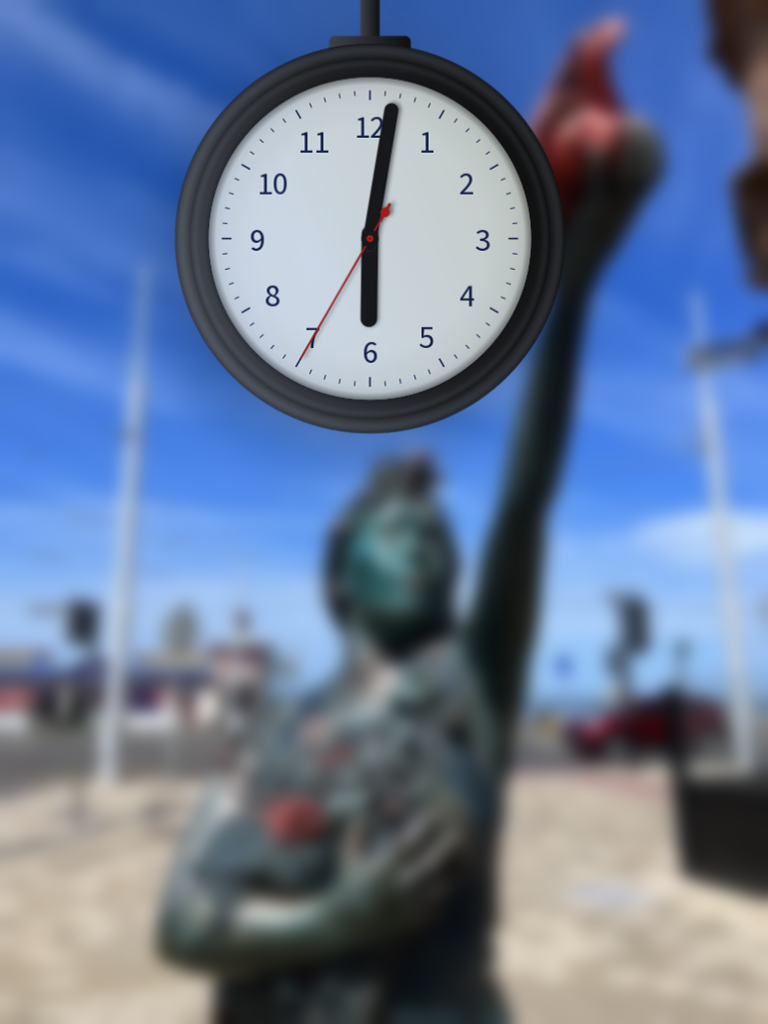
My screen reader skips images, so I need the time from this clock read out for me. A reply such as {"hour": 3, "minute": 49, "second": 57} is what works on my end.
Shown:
{"hour": 6, "minute": 1, "second": 35}
